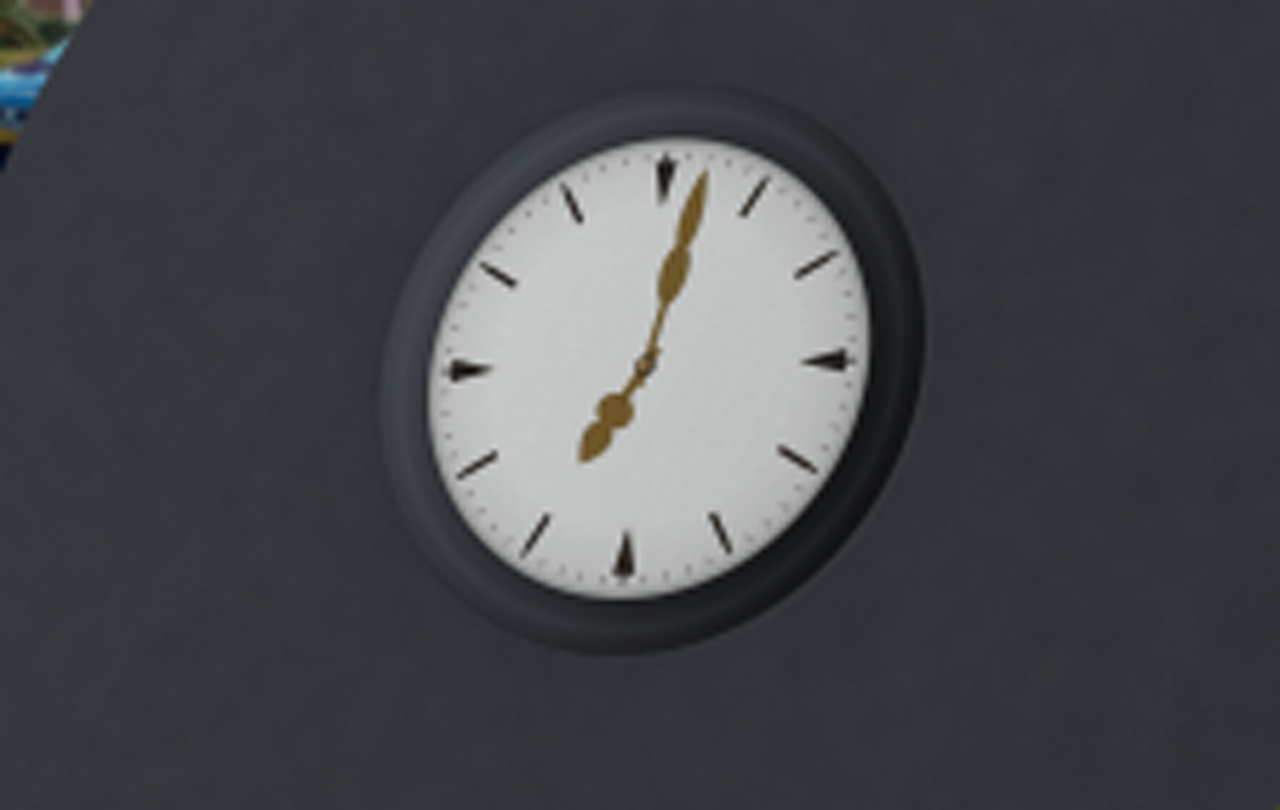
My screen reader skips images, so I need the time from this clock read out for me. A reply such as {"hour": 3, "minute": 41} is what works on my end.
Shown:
{"hour": 7, "minute": 2}
